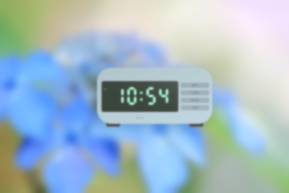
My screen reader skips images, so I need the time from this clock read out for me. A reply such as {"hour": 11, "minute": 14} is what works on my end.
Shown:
{"hour": 10, "minute": 54}
